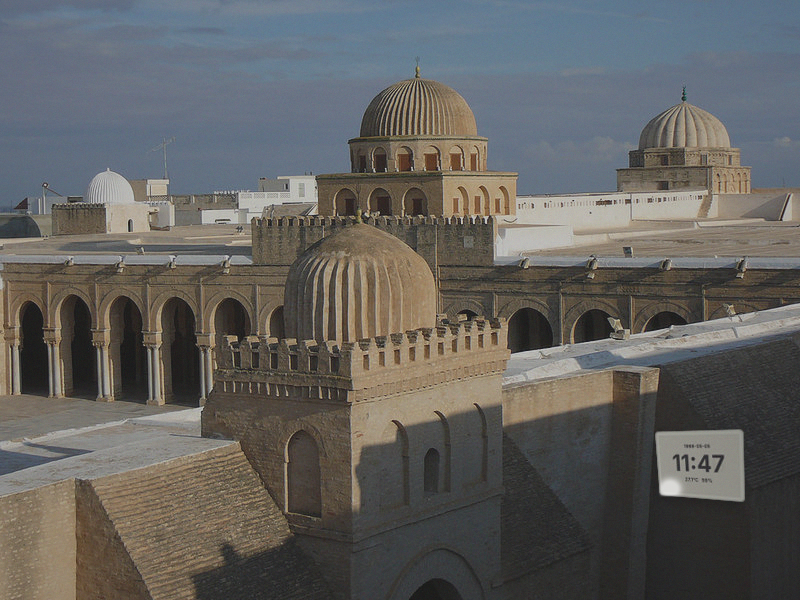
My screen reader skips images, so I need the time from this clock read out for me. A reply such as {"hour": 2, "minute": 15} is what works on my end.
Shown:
{"hour": 11, "minute": 47}
